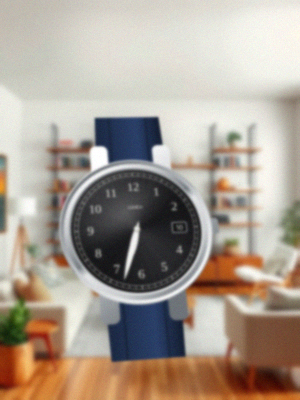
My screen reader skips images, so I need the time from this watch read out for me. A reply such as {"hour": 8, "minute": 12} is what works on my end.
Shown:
{"hour": 6, "minute": 33}
